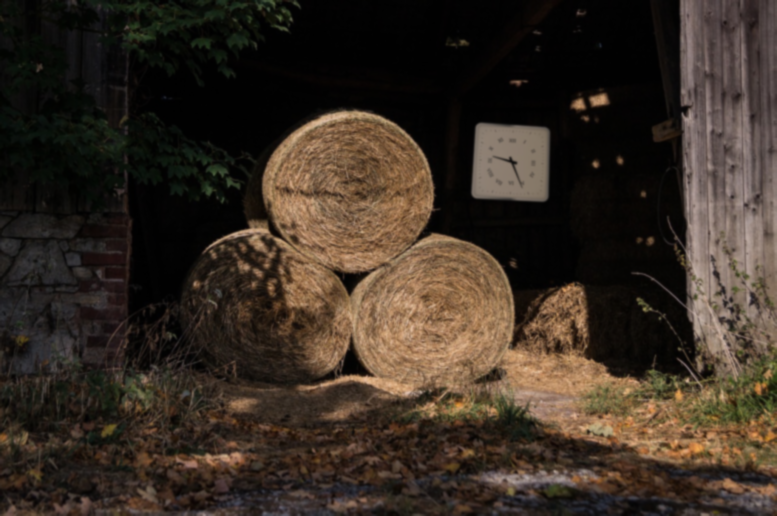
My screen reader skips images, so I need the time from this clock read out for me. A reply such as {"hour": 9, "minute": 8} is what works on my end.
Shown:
{"hour": 9, "minute": 26}
